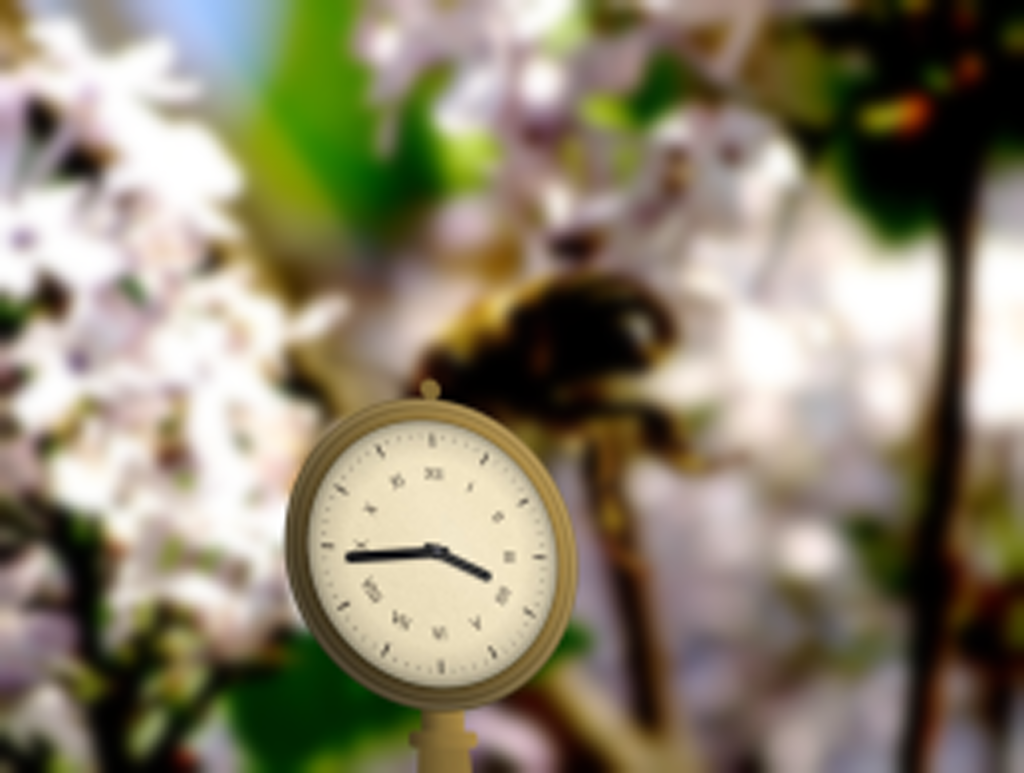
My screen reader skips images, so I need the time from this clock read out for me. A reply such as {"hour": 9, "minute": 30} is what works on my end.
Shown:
{"hour": 3, "minute": 44}
